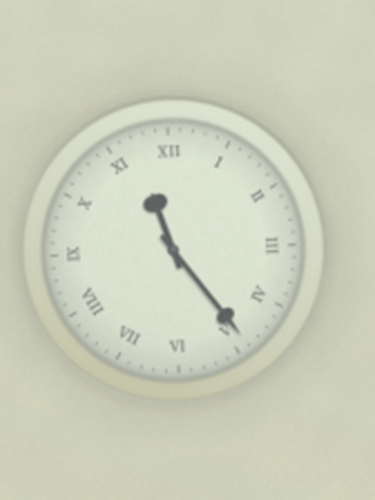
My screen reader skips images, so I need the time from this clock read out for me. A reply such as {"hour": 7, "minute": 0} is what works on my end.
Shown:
{"hour": 11, "minute": 24}
